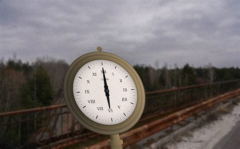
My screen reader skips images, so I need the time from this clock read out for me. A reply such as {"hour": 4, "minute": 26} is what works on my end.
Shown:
{"hour": 6, "minute": 0}
